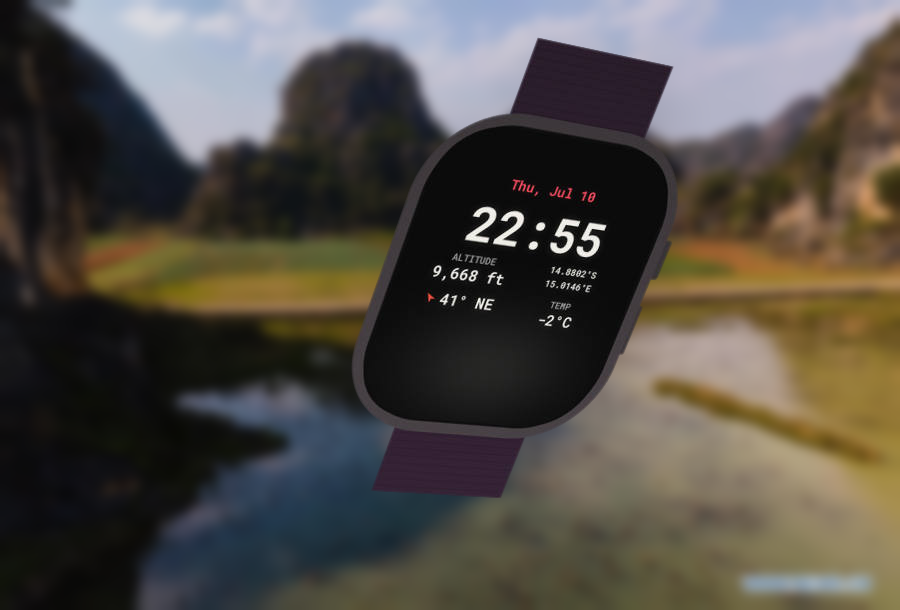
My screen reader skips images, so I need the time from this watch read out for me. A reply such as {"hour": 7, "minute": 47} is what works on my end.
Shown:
{"hour": 22, "minute": 55}
